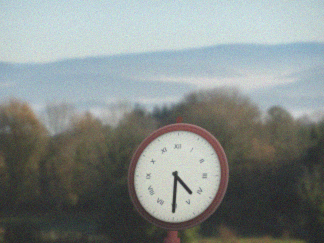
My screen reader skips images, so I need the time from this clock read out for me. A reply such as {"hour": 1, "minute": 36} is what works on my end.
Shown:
{"hour": 4, "minute": 30}
